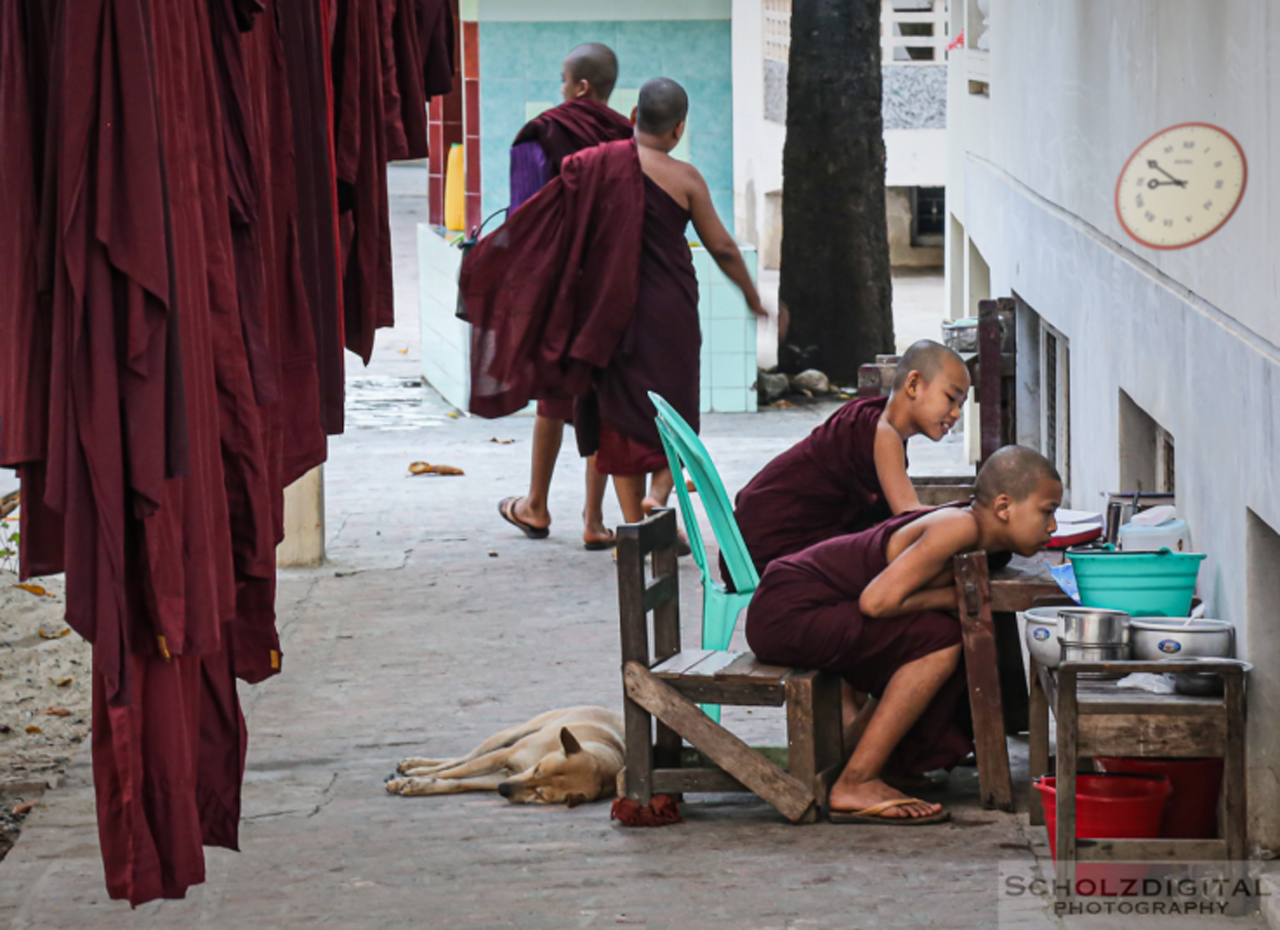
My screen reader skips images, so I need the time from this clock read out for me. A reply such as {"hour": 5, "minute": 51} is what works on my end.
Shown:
{"hour": 8, "minute": 50}
